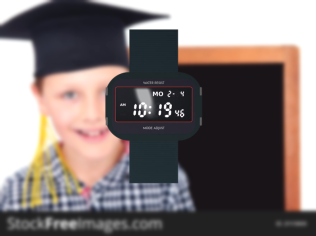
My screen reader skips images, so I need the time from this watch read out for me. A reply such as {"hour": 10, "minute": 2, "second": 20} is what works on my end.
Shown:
{"hour": 10, "minute": 19, "second": 46}
